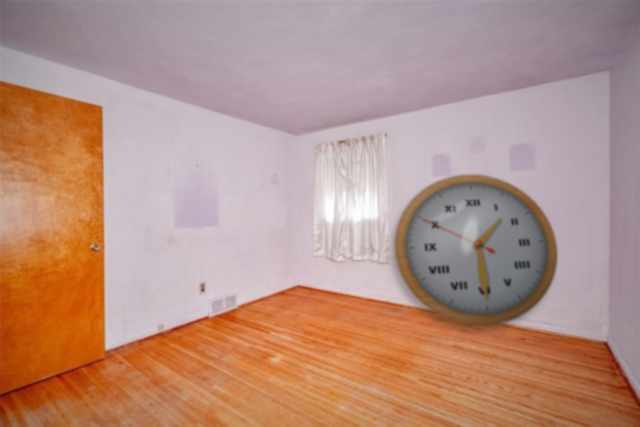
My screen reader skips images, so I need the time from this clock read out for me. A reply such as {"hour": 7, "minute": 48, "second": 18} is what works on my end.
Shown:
{"hour": 1, "minute": 29, "second": 50}
